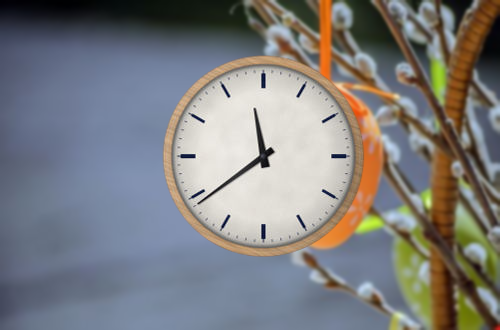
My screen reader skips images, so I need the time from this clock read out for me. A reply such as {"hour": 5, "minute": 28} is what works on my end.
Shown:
{"hour": 11, "minute": 39}
